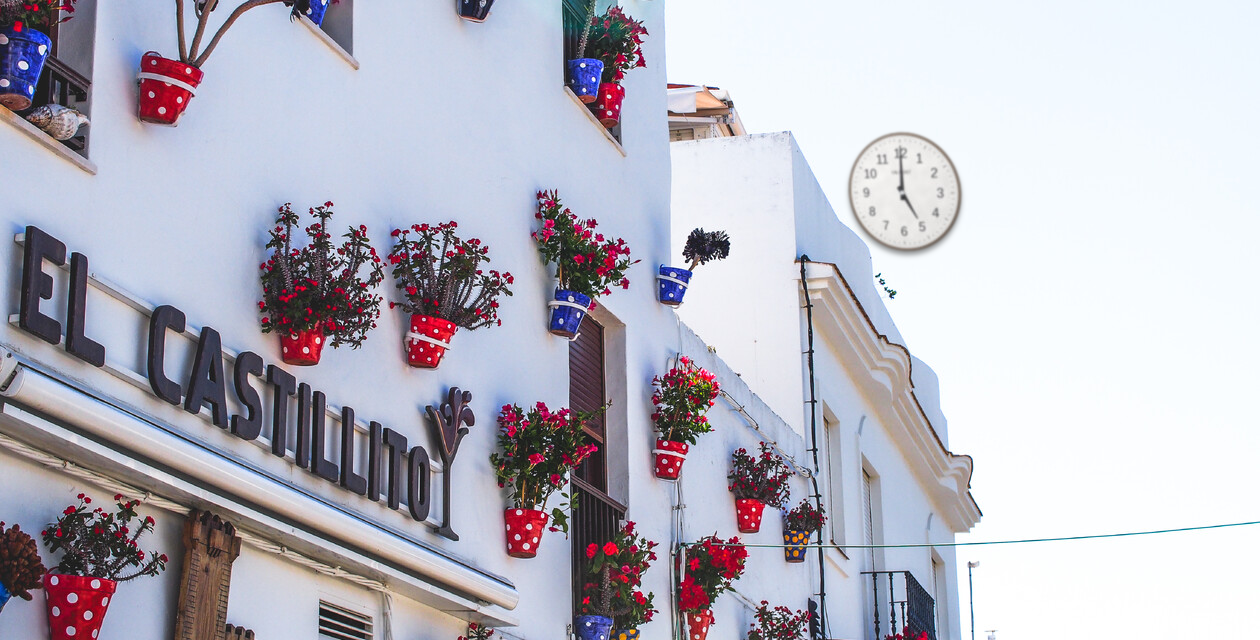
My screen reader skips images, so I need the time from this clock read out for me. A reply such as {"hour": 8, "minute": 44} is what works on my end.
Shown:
{"hour": 5, "minute": 0}
